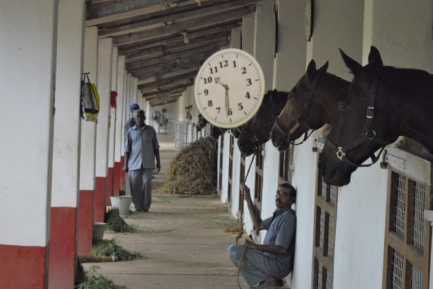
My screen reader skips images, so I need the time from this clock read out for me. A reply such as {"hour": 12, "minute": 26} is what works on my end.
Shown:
{"hour": 10, "minute": 31}
